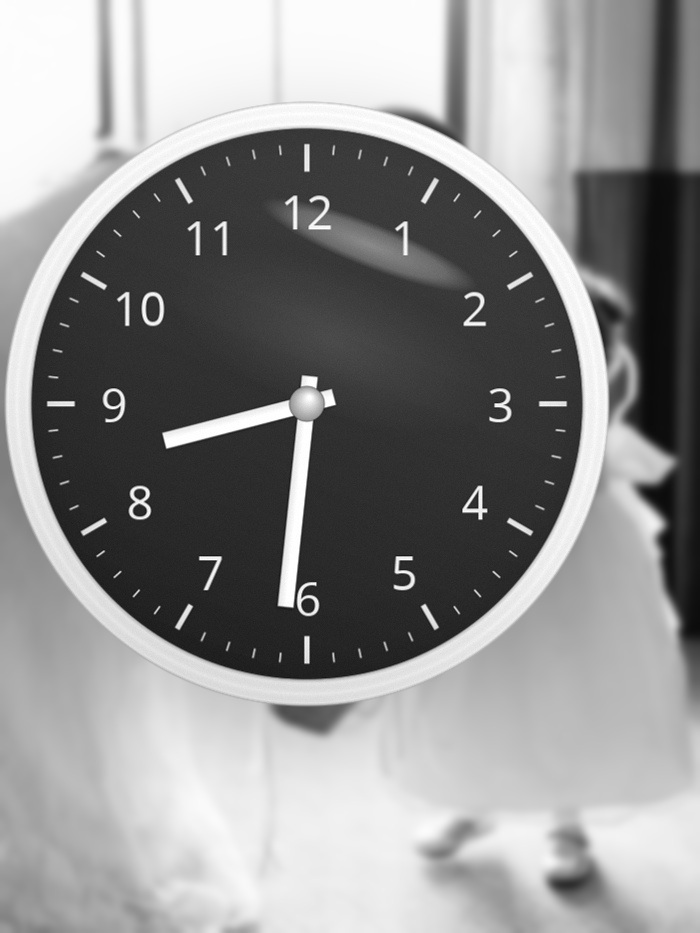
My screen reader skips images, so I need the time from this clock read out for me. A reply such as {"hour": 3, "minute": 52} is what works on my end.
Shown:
{"hour": 8, "minute": 31}
